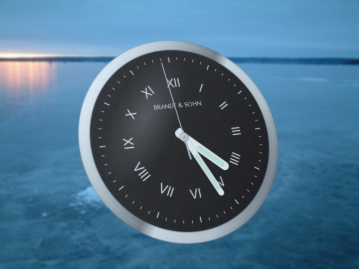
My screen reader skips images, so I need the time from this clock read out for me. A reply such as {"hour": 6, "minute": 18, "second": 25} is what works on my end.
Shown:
{"hour": 4, "minute": 25, "second": 59}
